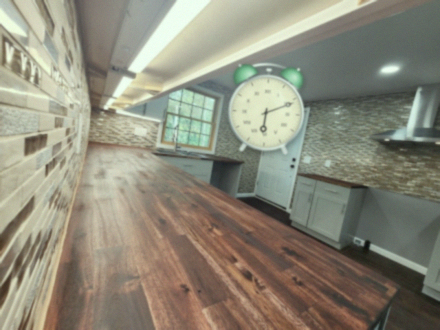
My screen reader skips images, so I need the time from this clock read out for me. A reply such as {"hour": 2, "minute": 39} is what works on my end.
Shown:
{"hour": 6, "minute": 11}
